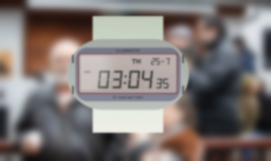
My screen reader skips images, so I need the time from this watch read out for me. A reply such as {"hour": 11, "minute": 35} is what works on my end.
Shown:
{"hour": 3, "minute": 4}
